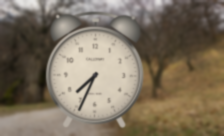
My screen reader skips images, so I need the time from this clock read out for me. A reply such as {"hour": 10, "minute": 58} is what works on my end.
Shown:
{"hour": 7, "minute": 34}
